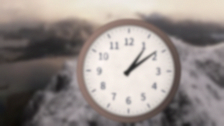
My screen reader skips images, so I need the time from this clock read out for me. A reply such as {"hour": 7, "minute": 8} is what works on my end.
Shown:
{"hour": 1, "minute": 9}
